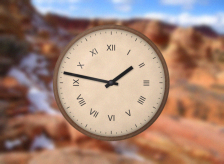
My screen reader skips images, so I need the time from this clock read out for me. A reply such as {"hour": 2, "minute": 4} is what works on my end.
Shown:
{"hour": 1, "minute": 47}
